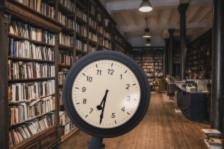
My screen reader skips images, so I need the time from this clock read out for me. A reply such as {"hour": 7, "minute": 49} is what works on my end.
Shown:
{"hour": 6, "minute": 30}
